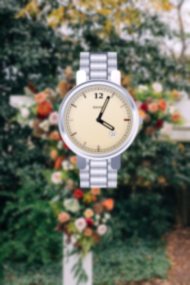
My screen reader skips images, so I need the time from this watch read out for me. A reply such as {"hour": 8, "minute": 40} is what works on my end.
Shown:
{"hour": 4, "minute": 4}
